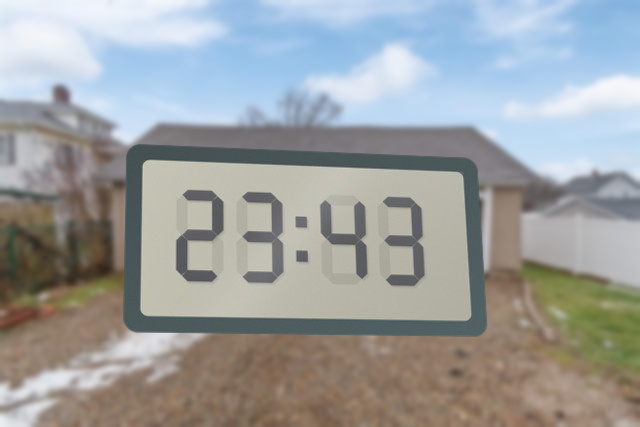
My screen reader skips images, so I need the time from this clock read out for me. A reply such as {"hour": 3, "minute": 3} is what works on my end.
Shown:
{"hour": 23, "minute": 43}
